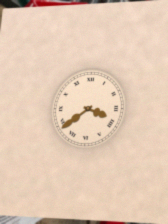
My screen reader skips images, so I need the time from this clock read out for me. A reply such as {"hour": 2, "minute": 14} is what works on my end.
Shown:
{"hour": 3, "minute": 39}
